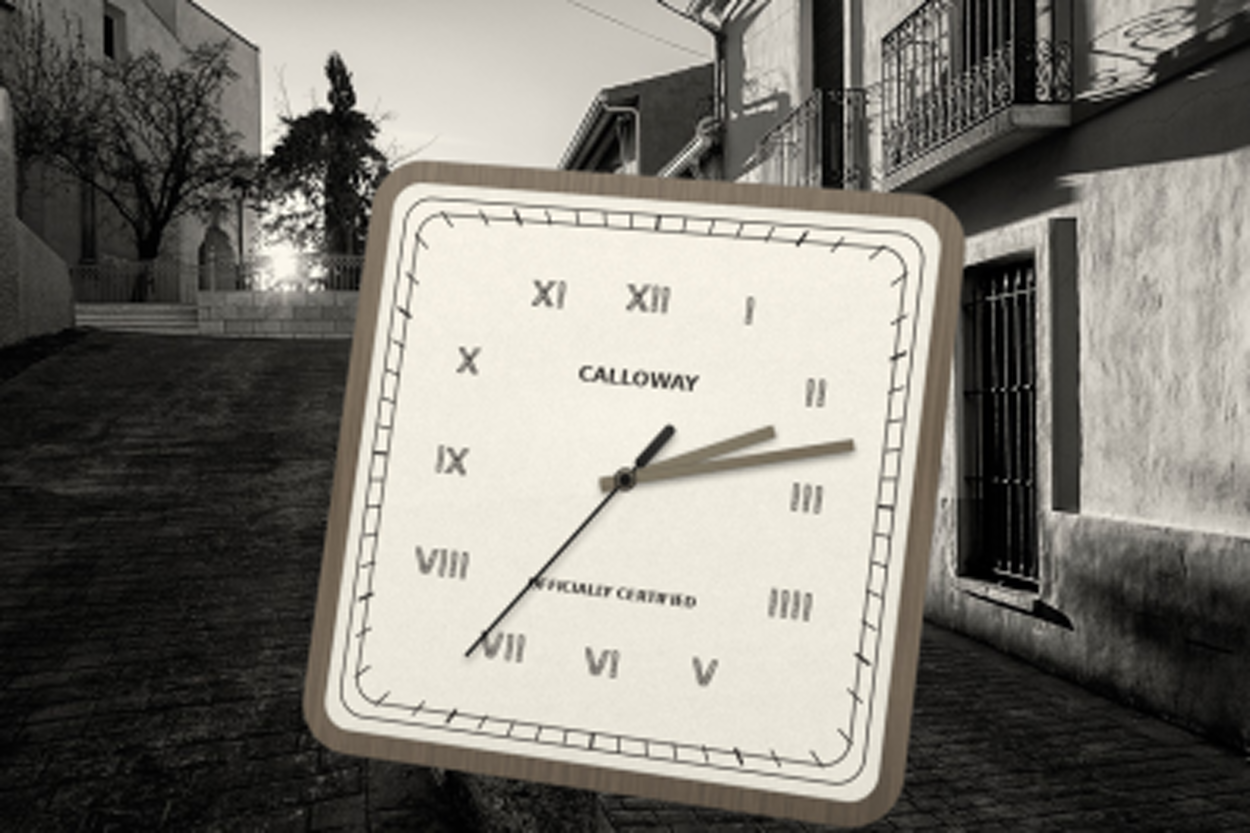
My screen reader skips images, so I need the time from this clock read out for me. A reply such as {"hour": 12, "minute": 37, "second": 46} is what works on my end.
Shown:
{"hour": 2, "minute": 12, "second": 36}
